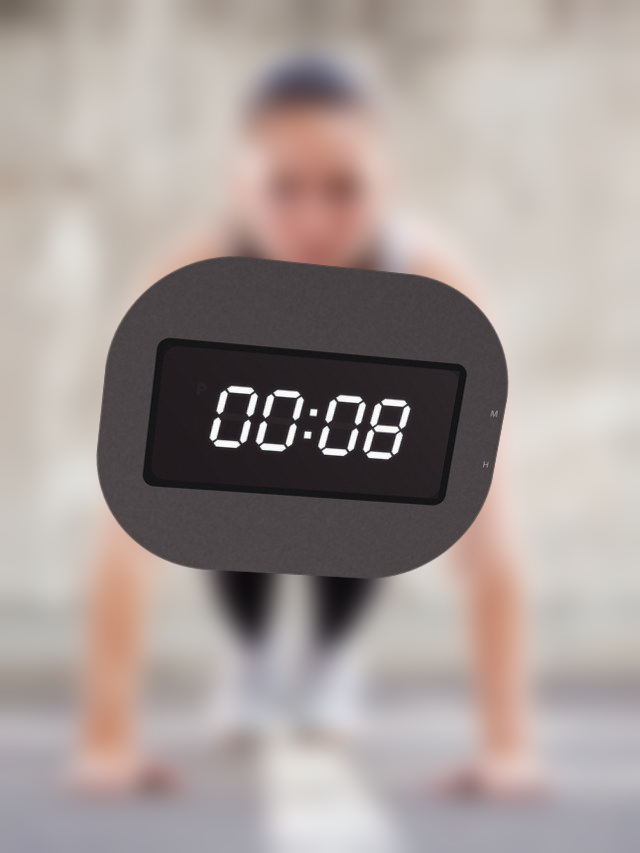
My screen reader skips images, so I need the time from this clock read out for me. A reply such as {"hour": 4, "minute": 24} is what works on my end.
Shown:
{"hour": 0, "minute": 8}
